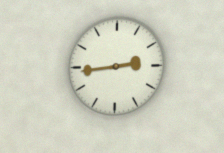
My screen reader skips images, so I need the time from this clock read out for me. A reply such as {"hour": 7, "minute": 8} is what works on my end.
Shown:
{"hour": 2, "minute": 44}
